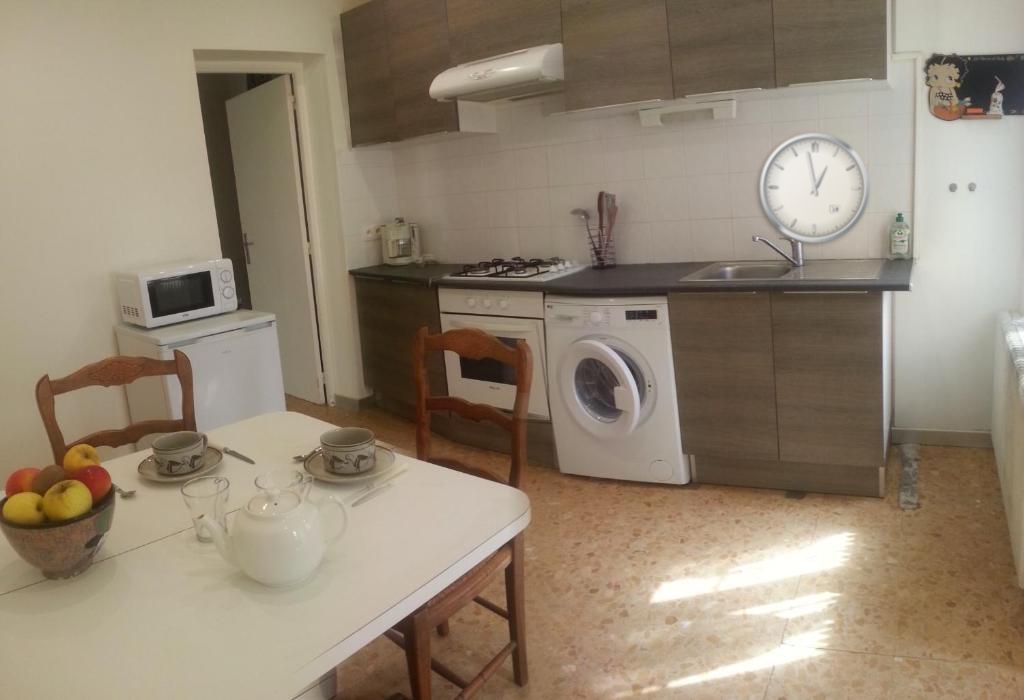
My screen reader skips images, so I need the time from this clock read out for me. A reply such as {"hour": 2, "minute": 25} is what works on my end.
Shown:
{"hour": 12, "minute": 58}
